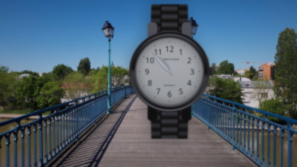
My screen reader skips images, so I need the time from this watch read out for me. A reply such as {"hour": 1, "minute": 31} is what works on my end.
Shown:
{"hour": 10, "minute": 53}
